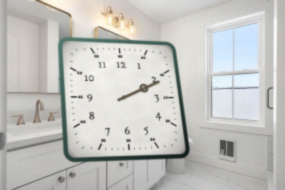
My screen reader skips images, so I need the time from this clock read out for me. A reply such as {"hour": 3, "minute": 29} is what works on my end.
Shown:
{"hour": 2, "minute": 11}
